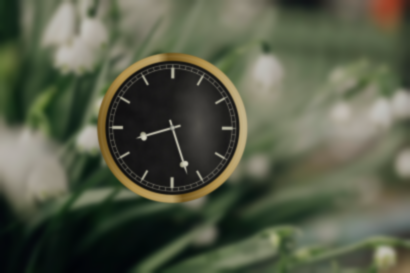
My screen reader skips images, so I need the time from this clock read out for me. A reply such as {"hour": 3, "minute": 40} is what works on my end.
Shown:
{"hour": 8, "minute": 27}
